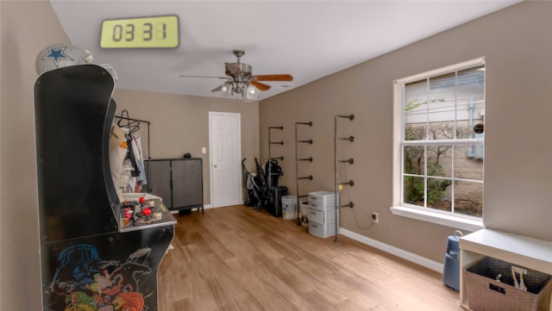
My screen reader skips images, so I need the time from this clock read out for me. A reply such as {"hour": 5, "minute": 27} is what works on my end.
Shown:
{"hour": 3, "minute": 31}
